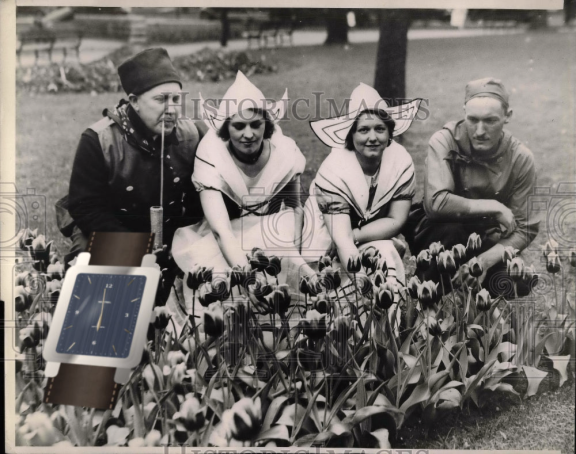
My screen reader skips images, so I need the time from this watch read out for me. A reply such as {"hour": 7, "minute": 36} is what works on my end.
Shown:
{"hour": 5, "minute": 59}
